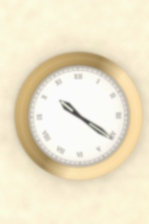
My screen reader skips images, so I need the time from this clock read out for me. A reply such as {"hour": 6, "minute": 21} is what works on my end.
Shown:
{"hour": 10, "minute": 21}
